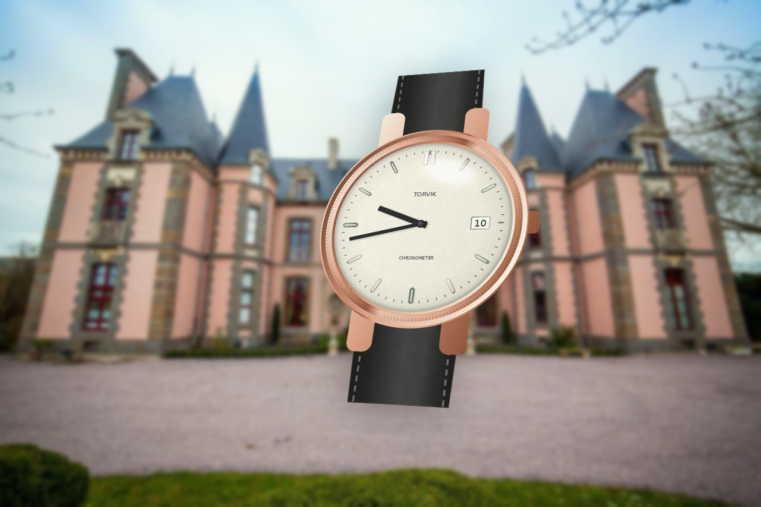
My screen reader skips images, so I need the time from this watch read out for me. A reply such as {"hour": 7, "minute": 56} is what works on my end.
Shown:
{"hour": 9, "minute": 43}
